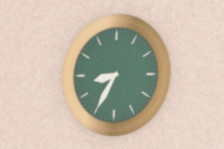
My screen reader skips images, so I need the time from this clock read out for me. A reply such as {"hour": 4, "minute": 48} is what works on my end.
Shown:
{"hour": 8, "minute": 35}
